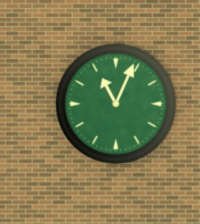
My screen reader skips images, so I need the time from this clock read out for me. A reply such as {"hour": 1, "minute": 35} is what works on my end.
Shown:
{"hour": 11, "minute": 4}
